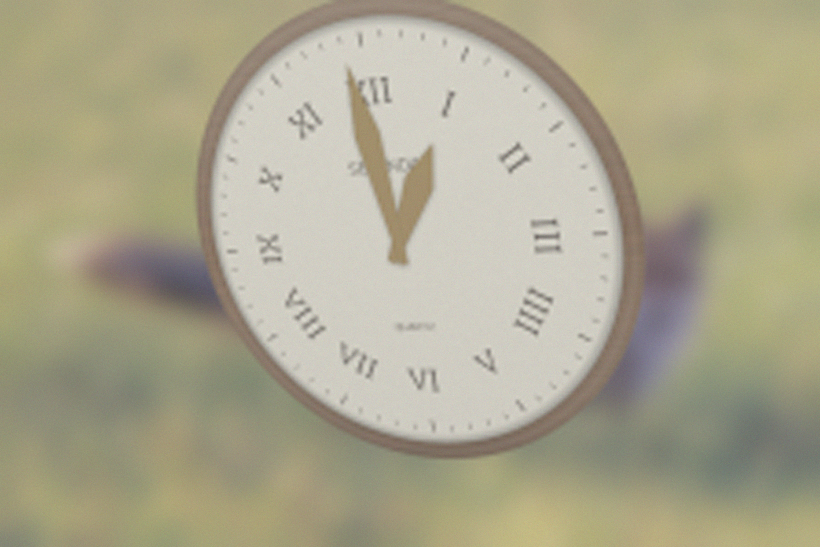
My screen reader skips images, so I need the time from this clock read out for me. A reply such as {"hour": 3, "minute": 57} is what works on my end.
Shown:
{"hour": 12, "minute": 59}
